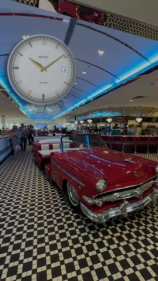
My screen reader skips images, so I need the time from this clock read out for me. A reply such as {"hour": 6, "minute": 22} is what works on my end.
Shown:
{"hour": 10, "minute": 9}
